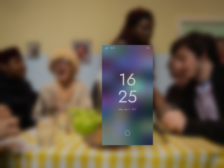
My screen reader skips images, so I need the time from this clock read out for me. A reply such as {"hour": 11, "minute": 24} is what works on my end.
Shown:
{"hour": 16, "minute": 25}
